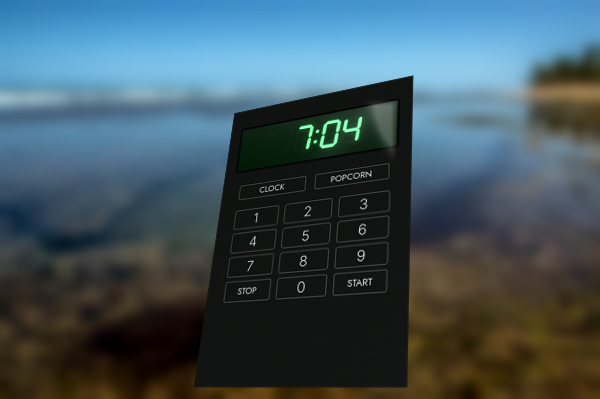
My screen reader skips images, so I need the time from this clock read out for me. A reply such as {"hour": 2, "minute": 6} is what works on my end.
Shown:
{"hour": 7, "minute": 4}
